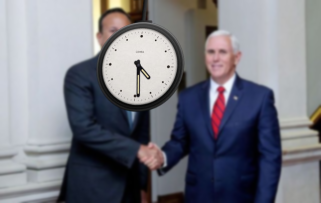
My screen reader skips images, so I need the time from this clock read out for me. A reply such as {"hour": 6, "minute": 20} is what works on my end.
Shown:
{"hour": 4, "minute": 29}
